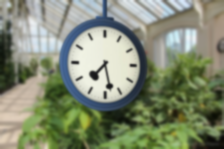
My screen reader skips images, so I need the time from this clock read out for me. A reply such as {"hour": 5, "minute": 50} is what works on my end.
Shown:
{"hour": 7, "minute": 28}
